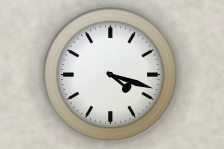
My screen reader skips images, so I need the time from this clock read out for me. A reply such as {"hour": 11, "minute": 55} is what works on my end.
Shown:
{"hour": 4, "minute": 18}
